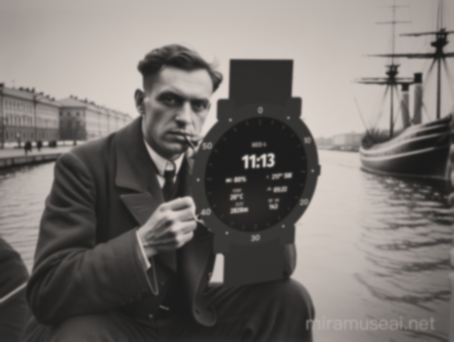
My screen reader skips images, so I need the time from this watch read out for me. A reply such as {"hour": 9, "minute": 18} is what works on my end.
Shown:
{"hour": 11, "minute": 13}
